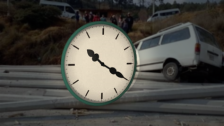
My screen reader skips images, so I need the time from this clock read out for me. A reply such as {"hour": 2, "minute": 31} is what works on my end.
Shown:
{"hour": 10, "minute": 20}
